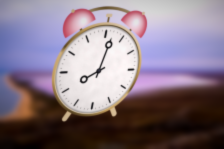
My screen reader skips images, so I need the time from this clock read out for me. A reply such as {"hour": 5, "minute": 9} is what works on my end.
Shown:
{"hour": 8, "minute": 2}
